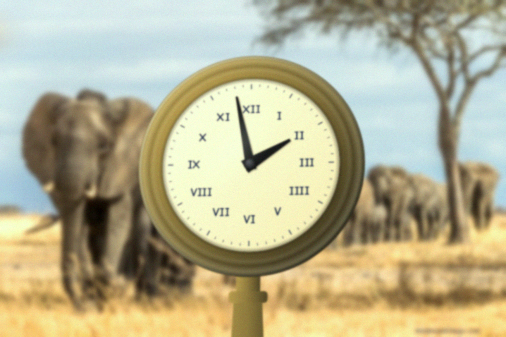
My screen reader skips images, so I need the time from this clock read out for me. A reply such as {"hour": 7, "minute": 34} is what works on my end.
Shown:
{"hour": 1, "minute": 58}
